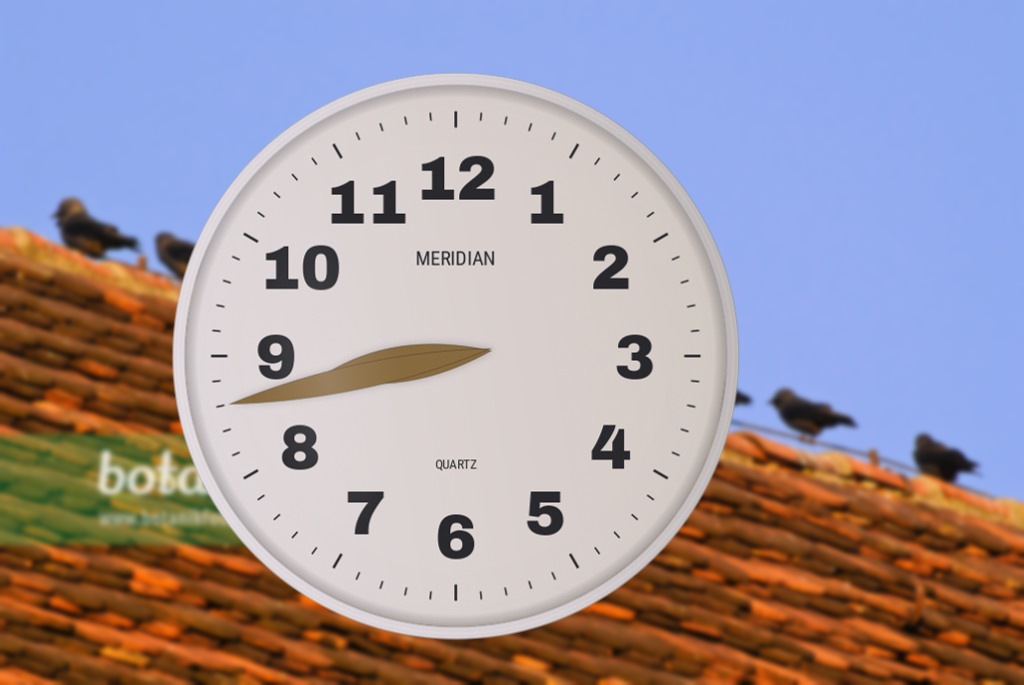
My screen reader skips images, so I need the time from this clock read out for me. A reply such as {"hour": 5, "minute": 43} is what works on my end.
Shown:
{"hour": 8, "minute": 43}
